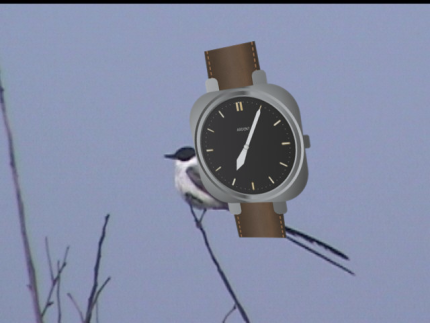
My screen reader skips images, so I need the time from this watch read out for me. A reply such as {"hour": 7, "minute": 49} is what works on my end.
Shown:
{"hour": 7, "minute": 5}
